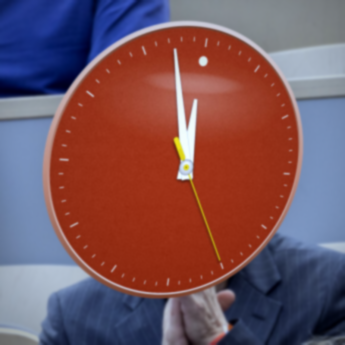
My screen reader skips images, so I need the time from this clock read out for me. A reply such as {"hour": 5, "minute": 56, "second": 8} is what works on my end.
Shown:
{"hour": 11, "minute": 57, "second": 25}
